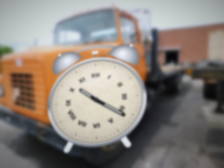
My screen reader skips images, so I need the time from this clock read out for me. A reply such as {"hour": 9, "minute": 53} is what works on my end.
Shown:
{"hour": 10, "minute": 21}
